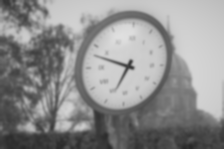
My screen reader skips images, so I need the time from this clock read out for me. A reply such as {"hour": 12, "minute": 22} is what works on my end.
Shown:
{"hour": 6, "minute": 48}
